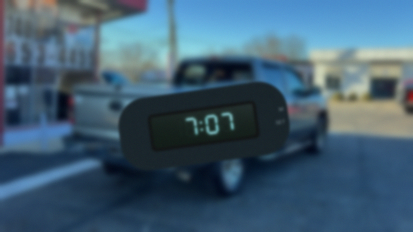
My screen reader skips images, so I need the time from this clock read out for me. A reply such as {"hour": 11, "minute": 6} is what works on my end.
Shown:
{"hour": 7, "minute": 7}
